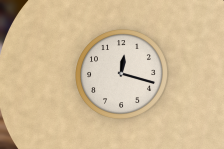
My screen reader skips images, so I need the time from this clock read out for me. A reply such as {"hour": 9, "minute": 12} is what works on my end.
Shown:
{"hour": 12, "minute": 18}
